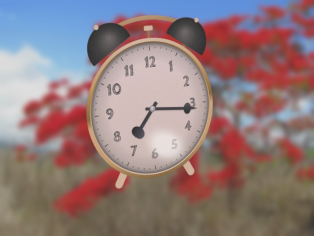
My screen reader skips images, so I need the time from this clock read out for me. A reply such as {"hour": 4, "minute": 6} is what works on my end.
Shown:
{"hour": 7, "minute": 16}
